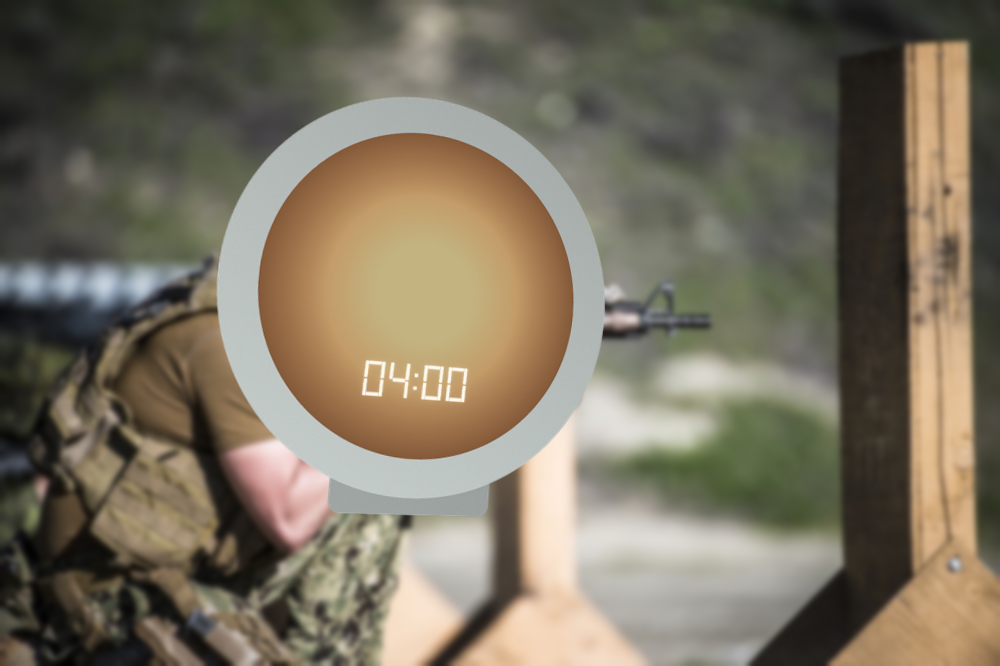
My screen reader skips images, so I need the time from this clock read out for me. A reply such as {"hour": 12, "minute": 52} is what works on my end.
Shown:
{"hour": 4, "minute": 0}
